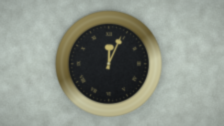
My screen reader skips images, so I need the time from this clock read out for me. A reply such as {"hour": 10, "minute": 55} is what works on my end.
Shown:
{"hour": 12, "minute": 4}
